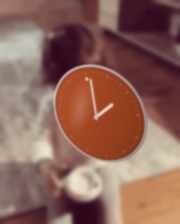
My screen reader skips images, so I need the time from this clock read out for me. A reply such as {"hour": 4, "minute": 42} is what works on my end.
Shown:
{"hour": 2, "minute": 1}
